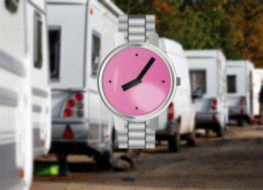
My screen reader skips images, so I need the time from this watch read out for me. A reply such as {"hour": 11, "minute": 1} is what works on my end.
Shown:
{"hour": 8, "minute": 6}
